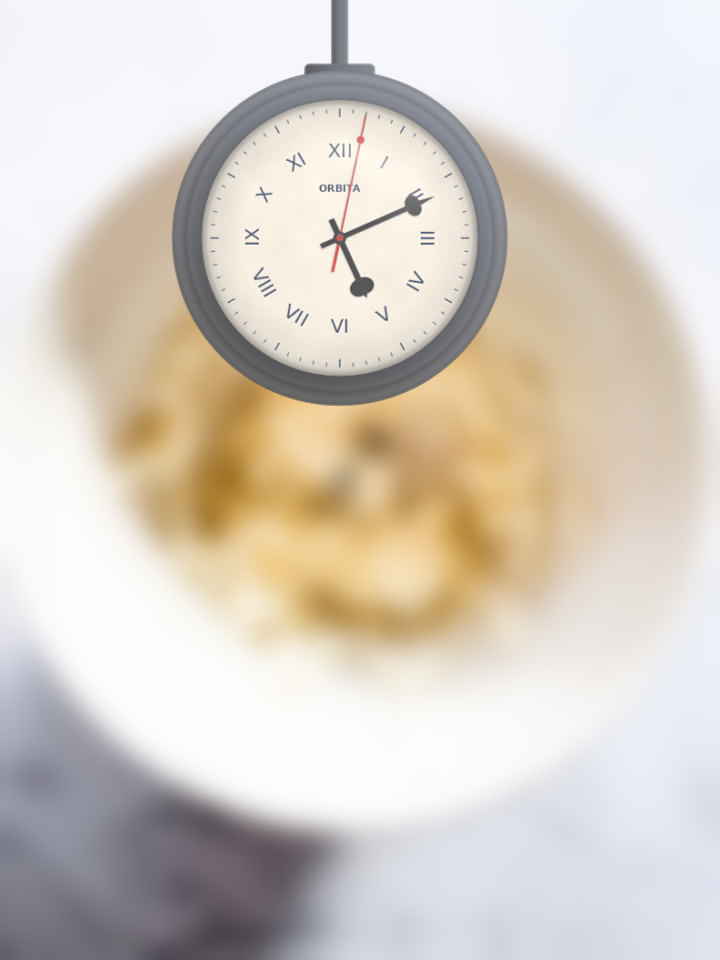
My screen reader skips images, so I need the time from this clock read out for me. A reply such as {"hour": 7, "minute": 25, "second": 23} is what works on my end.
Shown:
{"hour": 5, "minute": 11, "second": 2}
